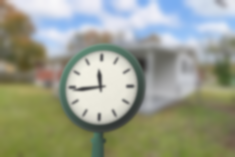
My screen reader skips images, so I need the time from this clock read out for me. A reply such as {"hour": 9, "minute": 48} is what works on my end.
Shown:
{"hour": 11, "minute": 44}
